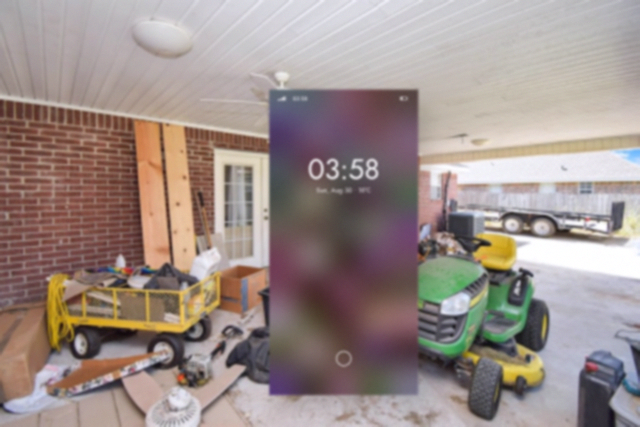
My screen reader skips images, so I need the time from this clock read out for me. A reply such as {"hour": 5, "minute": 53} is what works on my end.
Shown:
{"hour": 3, "minute": 58}
